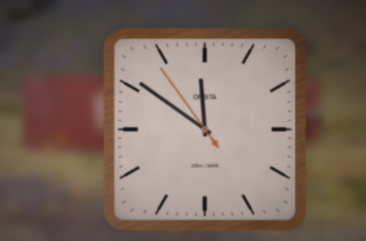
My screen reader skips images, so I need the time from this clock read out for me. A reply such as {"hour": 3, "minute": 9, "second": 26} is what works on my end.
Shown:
{"hour": 11, "minute": 50, "second": 54}
